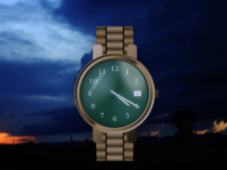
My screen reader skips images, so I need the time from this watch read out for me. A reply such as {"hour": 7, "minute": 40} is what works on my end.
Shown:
{"hour": 4, "minute": 20}
